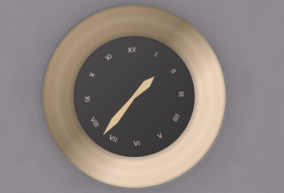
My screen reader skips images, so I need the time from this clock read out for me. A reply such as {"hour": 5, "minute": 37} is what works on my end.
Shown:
{"hour": 1, "minute": 37}
